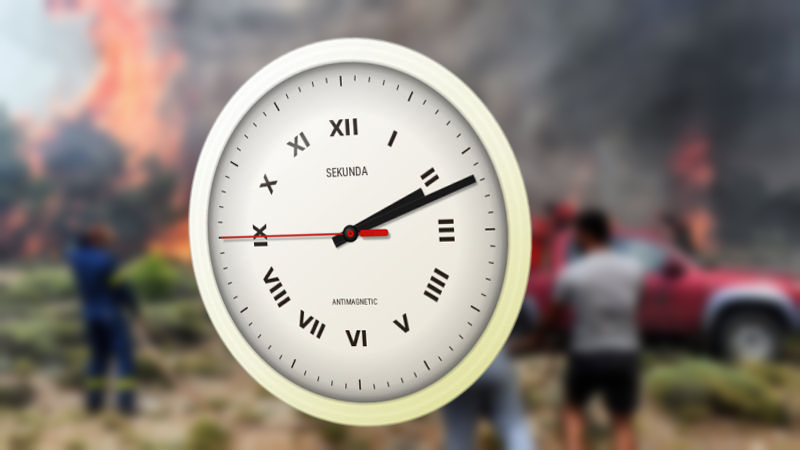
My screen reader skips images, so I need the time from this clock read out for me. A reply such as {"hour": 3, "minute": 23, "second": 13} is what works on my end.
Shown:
{"hour": 2, "minute": 11, "second": 45}
